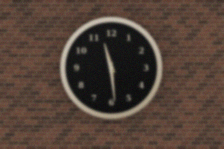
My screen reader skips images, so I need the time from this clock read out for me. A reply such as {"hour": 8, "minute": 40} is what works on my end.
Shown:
{"hour": 11, "minute": 29}
